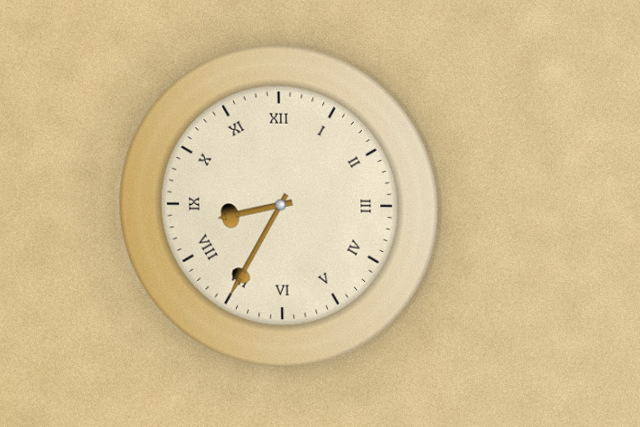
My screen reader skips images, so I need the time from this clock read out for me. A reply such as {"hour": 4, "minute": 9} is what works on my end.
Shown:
{"hour": 8, "minute": 35}
